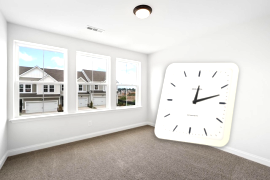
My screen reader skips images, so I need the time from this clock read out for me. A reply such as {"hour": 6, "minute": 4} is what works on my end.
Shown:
{"hour": 12, "minute": 12}
